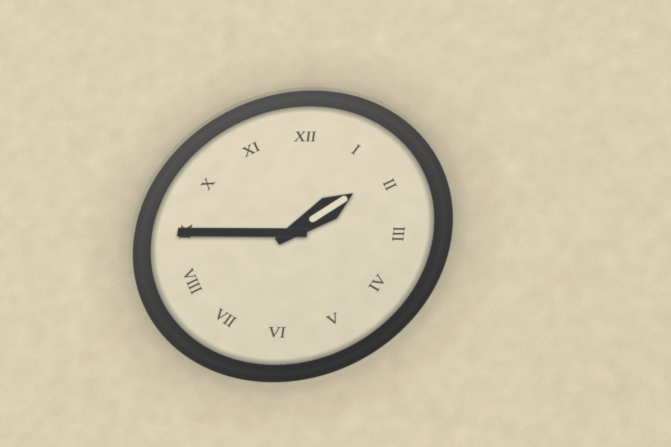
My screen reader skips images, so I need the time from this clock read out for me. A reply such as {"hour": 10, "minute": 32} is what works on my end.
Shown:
{"hour": 1, "minute": 45}
